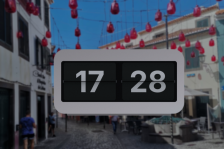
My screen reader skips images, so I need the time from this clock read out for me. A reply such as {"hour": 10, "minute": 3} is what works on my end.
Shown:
{"hour": 17, "minute": 28}
